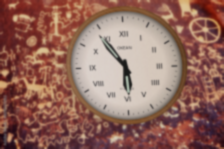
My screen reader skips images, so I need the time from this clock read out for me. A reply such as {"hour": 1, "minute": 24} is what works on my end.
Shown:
{"hour": 5, "minute": 54}
